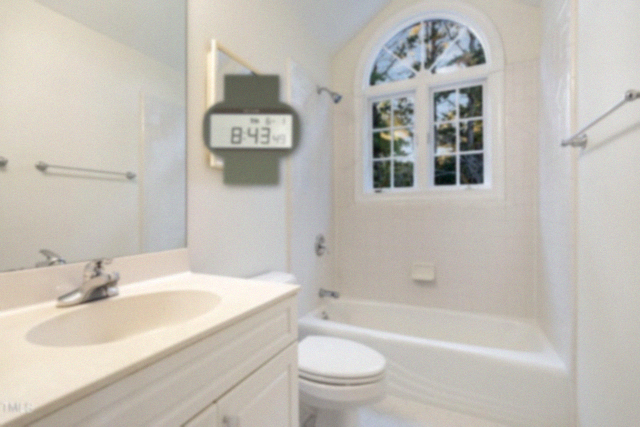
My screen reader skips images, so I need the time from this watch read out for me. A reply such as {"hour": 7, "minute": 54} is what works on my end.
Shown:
{"hour": 8, "minute": 43}
